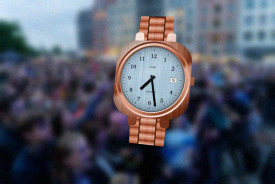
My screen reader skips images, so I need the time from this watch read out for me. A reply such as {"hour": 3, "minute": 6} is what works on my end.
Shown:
{"hour": 7, "minute": 28}
